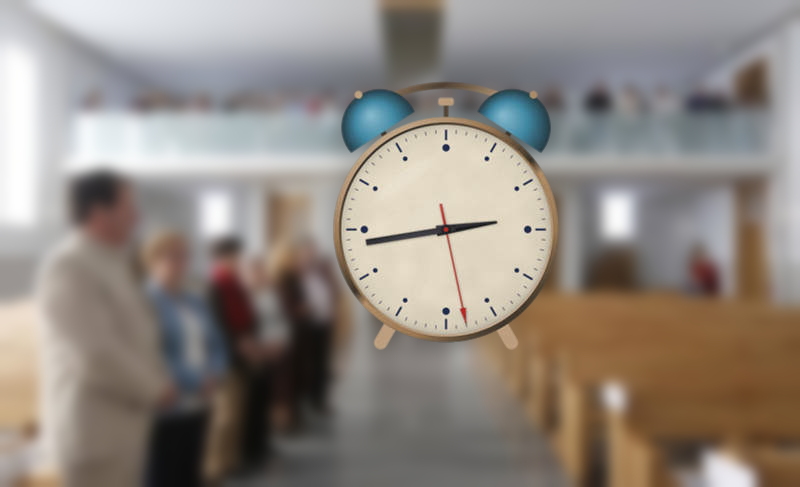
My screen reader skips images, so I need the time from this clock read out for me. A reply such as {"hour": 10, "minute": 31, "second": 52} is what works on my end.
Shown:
{"hour": 2, "minute": 43, "second": 28}
